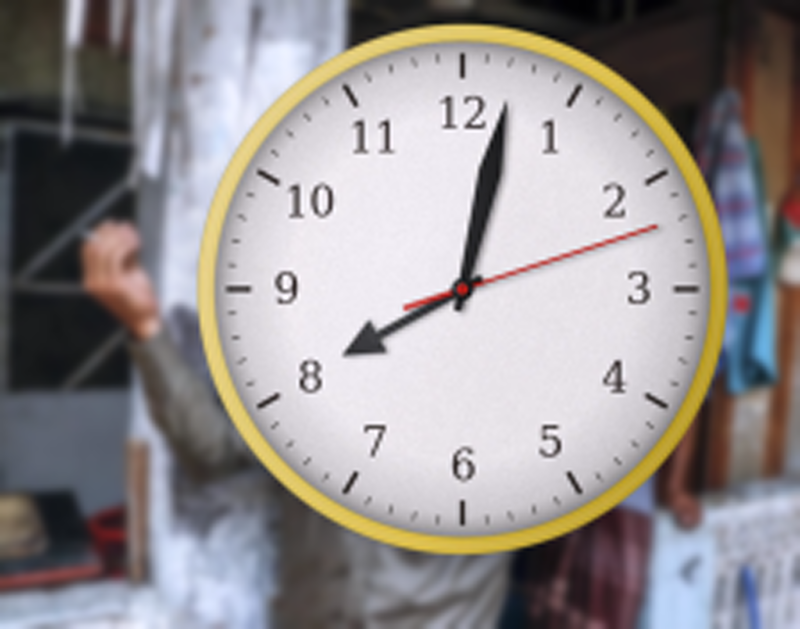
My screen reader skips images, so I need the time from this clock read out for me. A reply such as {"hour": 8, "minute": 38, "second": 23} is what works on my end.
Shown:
{"hour": 8, "minute": 2, "second": 12}
